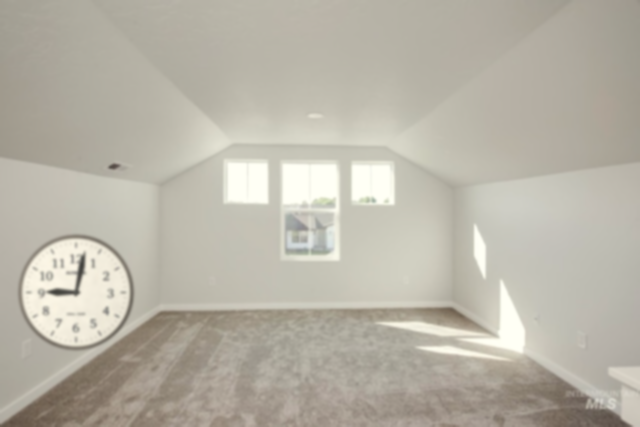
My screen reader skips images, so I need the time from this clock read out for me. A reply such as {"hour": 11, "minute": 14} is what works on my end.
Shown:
{"hour": 9, "minute": 2}
